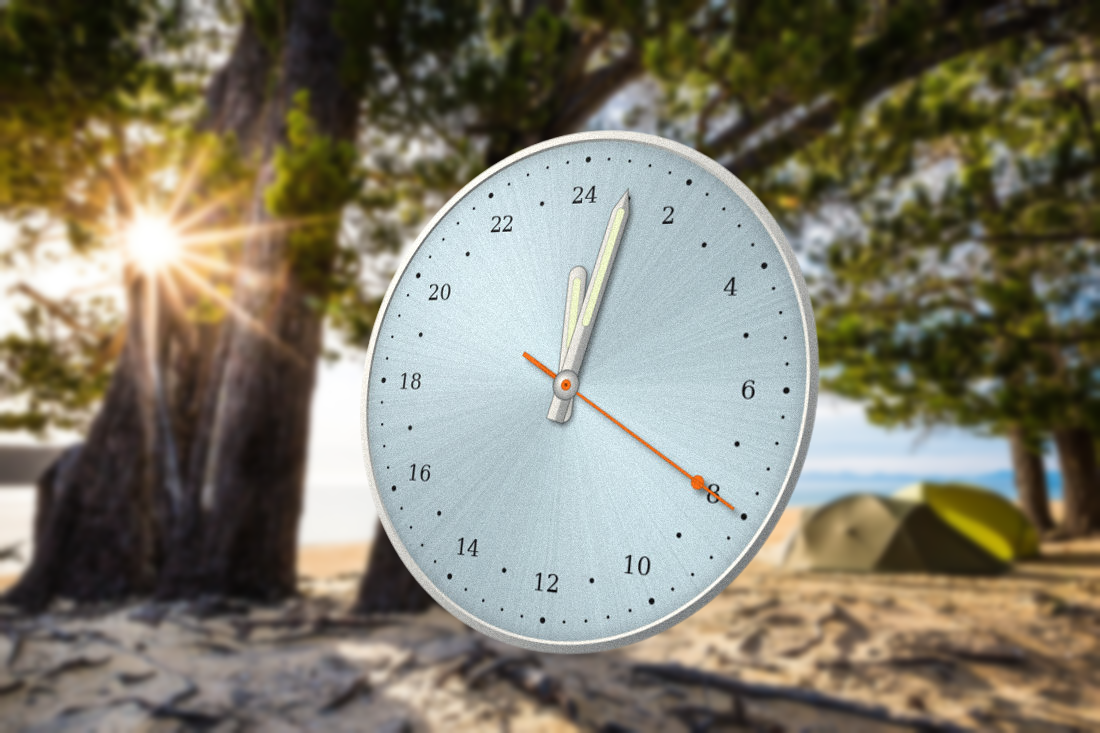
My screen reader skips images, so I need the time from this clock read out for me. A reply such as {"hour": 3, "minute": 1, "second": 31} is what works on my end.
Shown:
{"hour": 0, "minute": 2, "second": 20}
